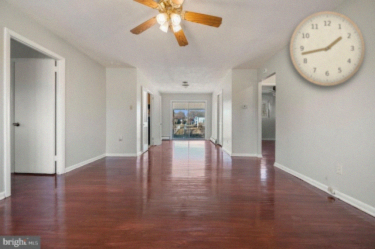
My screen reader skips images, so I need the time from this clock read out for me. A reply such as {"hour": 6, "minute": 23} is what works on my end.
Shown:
{"hour": 1, "minute": 43}
